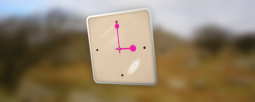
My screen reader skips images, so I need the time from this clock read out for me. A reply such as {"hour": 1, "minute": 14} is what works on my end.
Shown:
{"hour": 3, "minute": 0}
